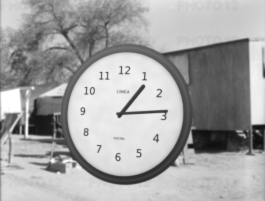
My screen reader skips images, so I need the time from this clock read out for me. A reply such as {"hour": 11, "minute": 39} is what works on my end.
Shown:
{"hour": 1, "minute": 14}
